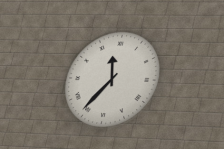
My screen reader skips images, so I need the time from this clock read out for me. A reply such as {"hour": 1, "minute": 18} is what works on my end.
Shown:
{"hour": 11, "minute": 36}
